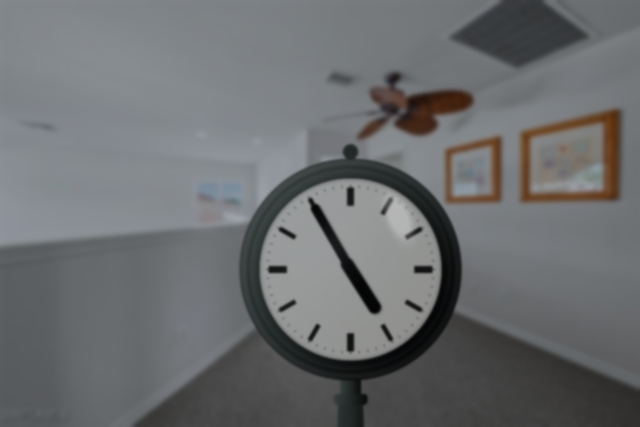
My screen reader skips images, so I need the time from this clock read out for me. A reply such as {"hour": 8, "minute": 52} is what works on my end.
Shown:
{"hour": 4, "minute": 55}
